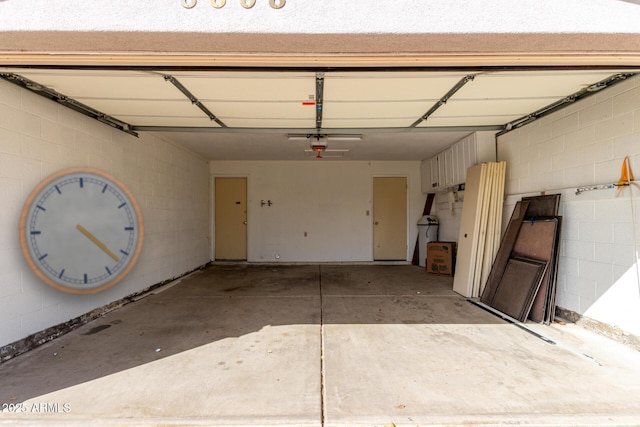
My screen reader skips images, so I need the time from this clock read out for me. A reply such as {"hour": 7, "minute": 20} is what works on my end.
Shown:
{"hour": 4, "minute": 22}
